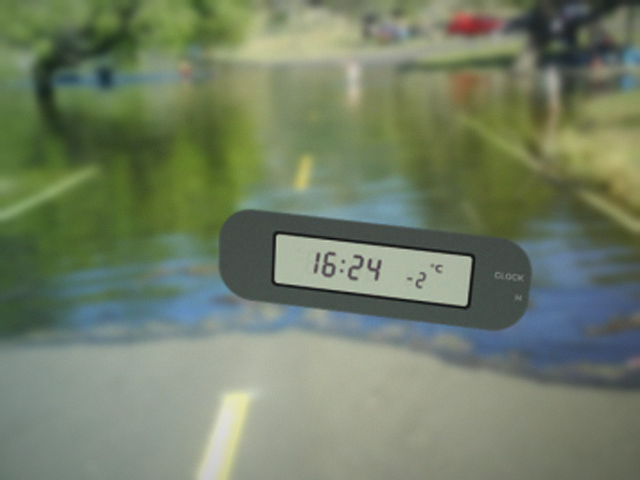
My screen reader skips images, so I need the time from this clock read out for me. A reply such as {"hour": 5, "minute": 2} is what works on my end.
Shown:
{"hour": 16, "minute": 24}
